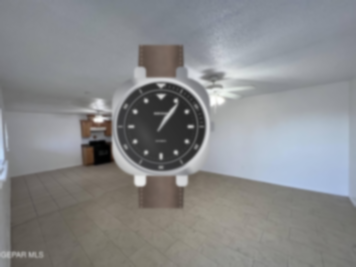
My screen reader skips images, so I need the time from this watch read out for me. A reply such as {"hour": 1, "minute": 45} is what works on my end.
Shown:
{"hour": 1, "minute": 6}
